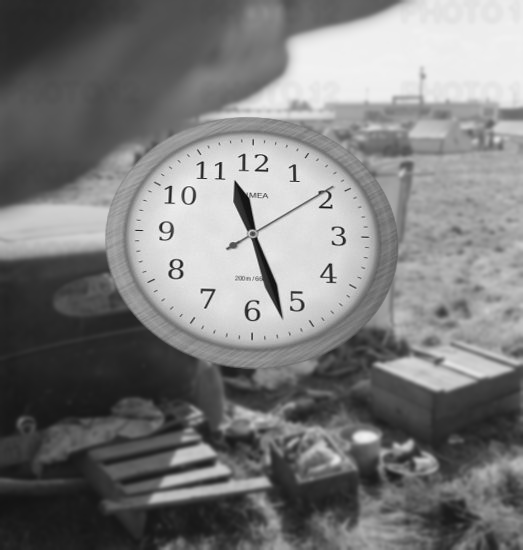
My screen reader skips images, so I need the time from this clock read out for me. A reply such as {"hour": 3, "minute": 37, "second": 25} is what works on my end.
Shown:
{"hour": 11, "minute": 27, "second": 9}
